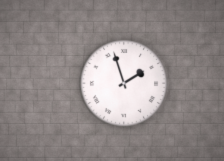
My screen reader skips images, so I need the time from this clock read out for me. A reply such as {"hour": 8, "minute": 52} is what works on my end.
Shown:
{"hour": 1, "minute": 57}
